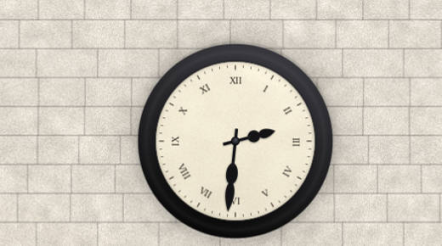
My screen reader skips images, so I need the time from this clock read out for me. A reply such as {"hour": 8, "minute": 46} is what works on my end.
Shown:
{"hour": 2, "minute": 31}
